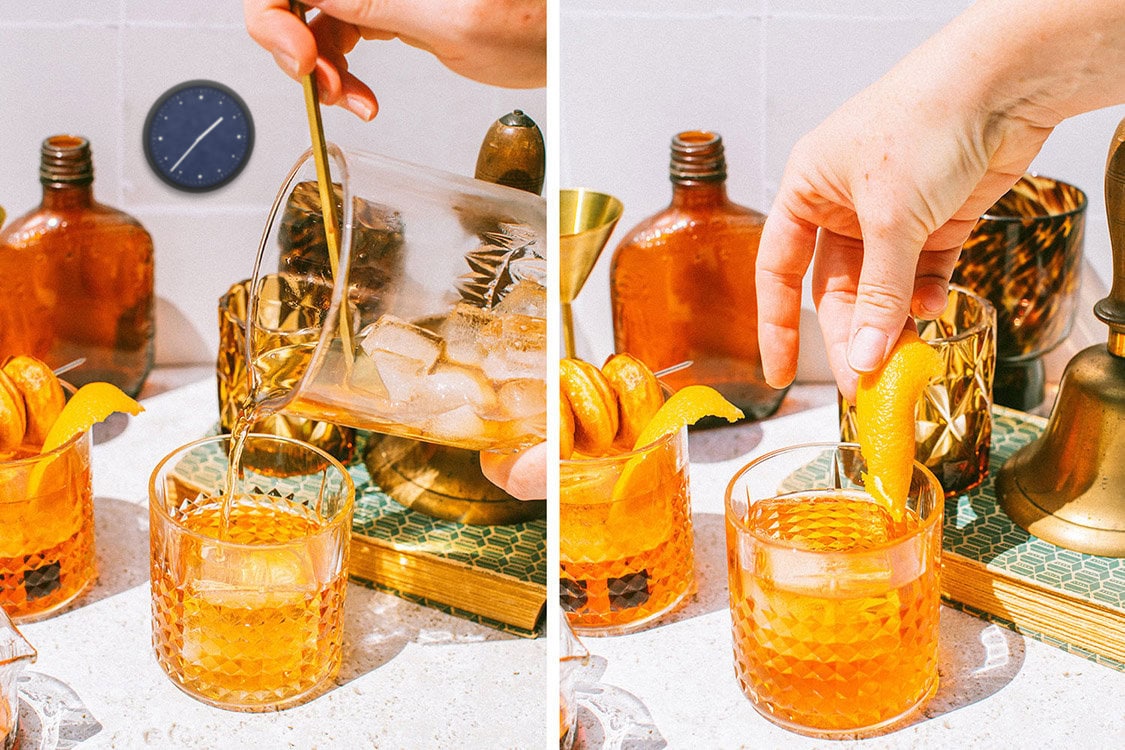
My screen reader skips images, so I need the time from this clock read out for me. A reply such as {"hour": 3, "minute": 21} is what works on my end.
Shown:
{"hour": 1, "minute": 37}
